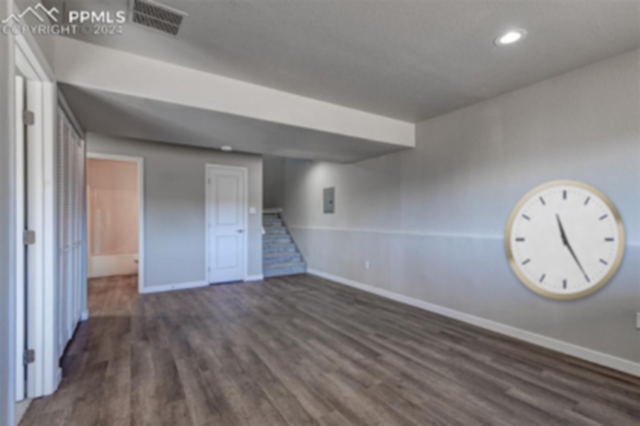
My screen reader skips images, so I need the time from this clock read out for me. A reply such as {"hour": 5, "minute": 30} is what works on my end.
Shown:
{"hour": 11, "minute": 25}
